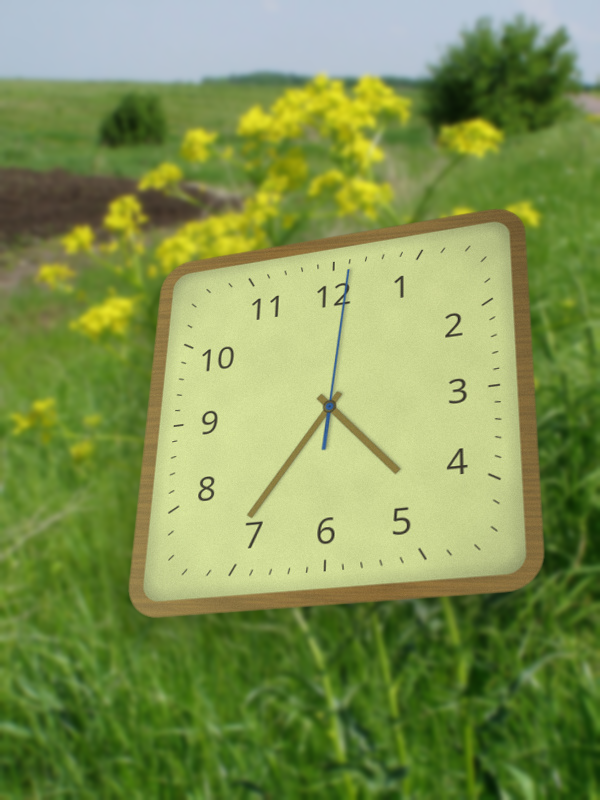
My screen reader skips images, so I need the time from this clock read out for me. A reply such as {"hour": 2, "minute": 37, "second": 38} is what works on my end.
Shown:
{"hour": 4, "minute": 36, "second": 1}
